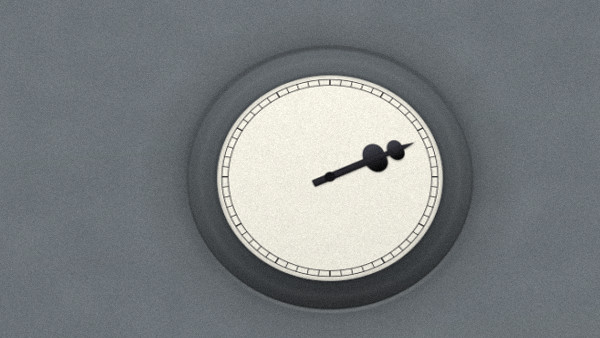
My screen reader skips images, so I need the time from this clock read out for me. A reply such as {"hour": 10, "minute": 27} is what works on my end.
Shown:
{"hour": 2, "minute": 11}
